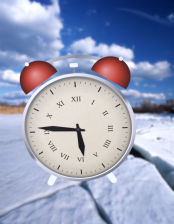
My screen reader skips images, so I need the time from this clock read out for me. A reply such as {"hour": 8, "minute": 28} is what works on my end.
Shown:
{"hour": 5, "minute": 46}
